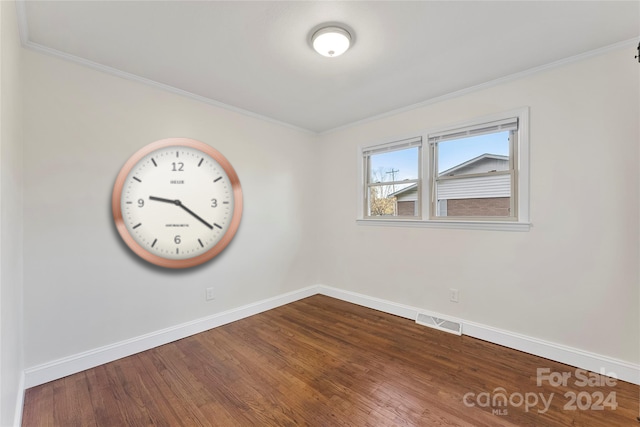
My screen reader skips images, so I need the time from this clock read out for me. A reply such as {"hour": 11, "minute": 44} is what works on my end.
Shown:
{"hour": 9, "minute": 21}
